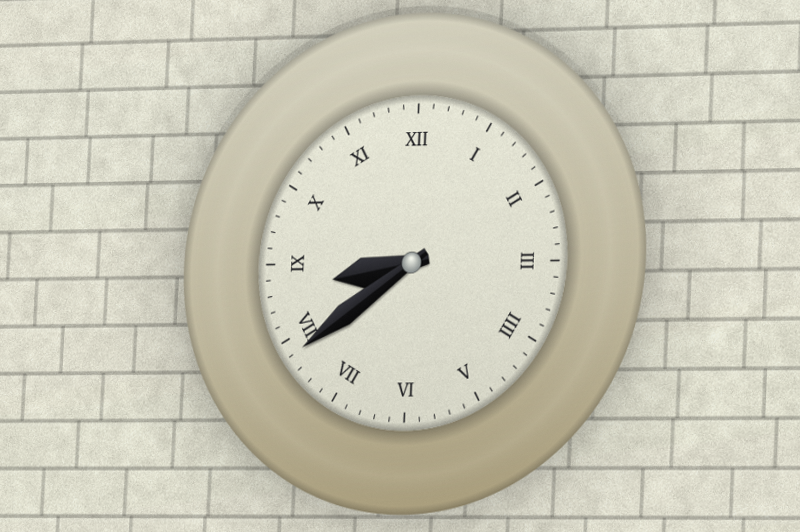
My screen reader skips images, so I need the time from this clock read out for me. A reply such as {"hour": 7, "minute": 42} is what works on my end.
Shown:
{"hour": 8, "minute": 39}
